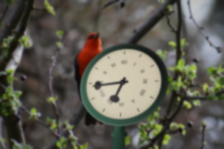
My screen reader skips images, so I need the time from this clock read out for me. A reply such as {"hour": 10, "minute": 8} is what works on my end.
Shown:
{"hour": 6, "minute": 44}
